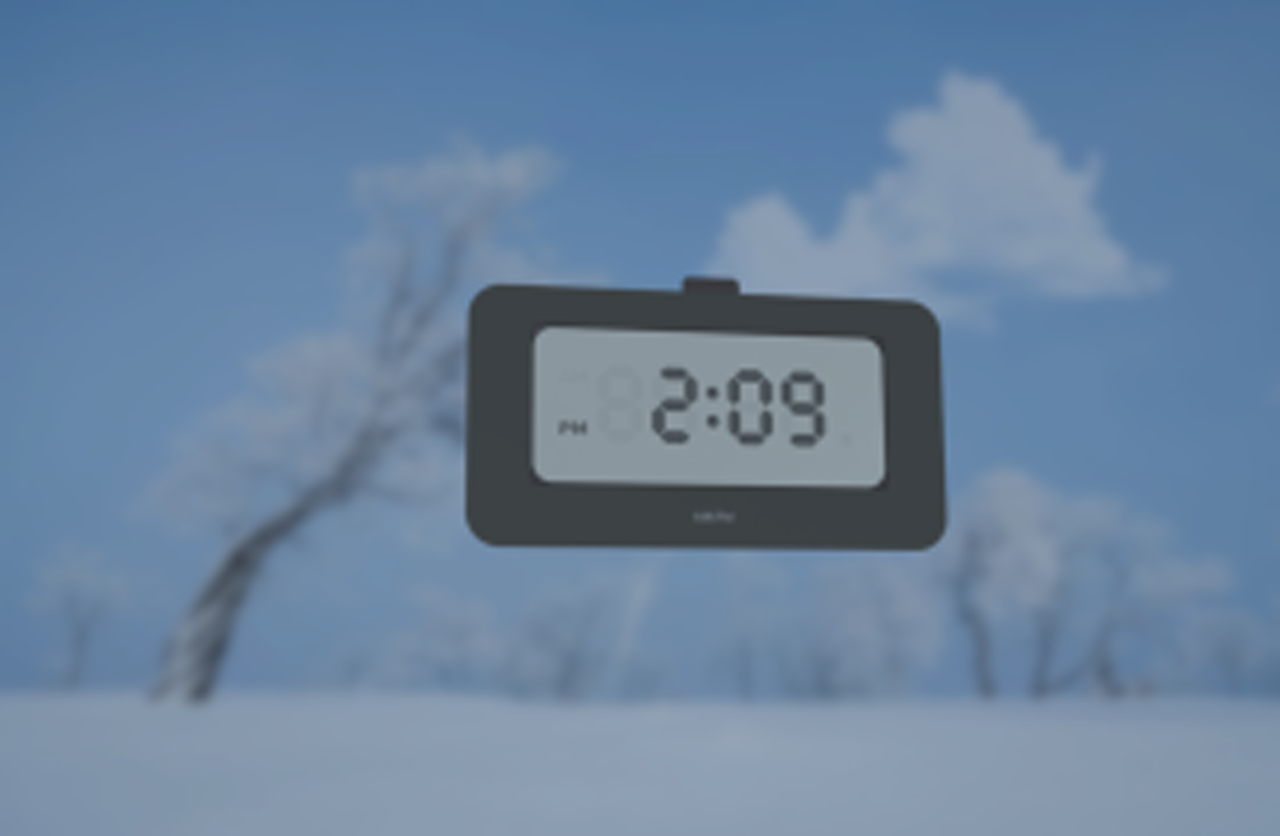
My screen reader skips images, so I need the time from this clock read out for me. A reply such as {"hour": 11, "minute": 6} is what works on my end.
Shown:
{"hour": 2, "minute": 9}
